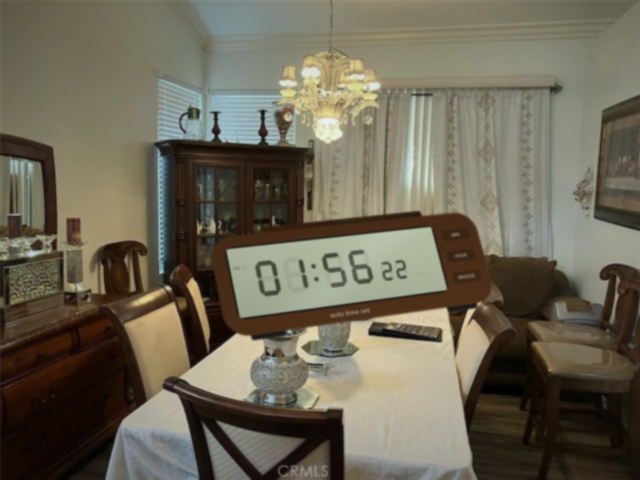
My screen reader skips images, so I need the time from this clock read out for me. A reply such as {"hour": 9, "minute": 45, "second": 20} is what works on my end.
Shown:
{"hour": 1, "minute": 56, "second": 22}
